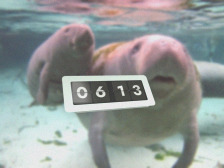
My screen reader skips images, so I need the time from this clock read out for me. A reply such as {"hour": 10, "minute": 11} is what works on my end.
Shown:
{"hour": 6, "minute": 13}
